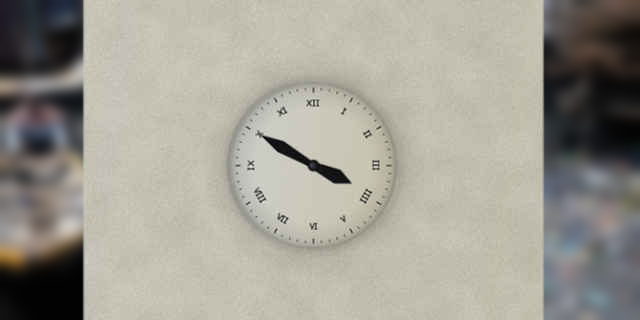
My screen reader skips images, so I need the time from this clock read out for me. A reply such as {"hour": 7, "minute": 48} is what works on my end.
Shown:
{"hour": 3, "minute": 50}
